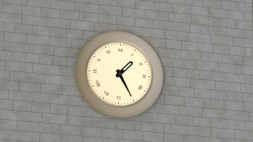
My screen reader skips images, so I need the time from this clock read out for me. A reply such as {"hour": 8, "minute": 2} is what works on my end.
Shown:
{"hour": 1, "minute": 25}
